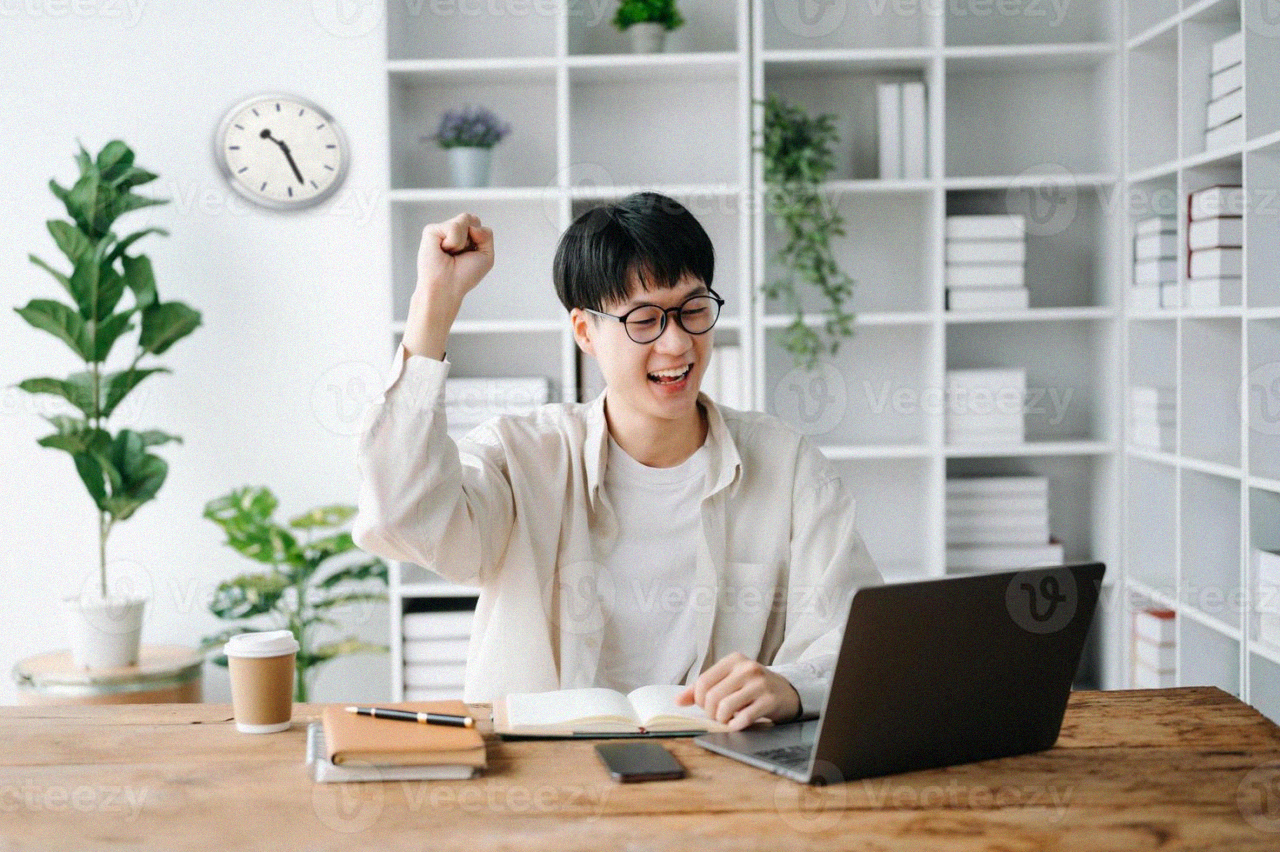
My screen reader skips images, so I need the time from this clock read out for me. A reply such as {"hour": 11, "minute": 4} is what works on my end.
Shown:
{"hour": 10, "minute": 27}
